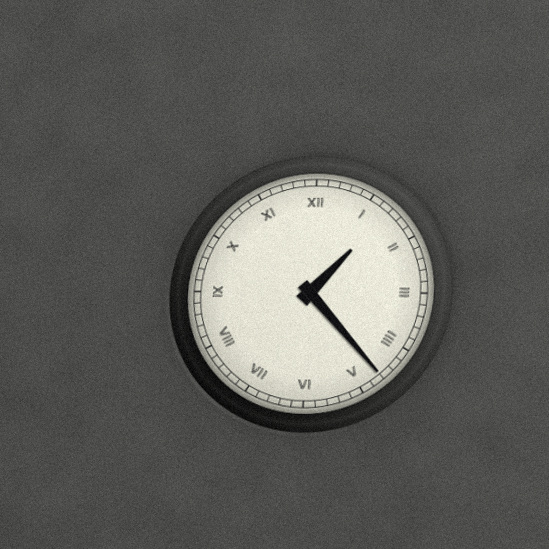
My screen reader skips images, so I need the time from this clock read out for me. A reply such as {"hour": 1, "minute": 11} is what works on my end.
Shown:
{"hour": 1, "minute": 23}
